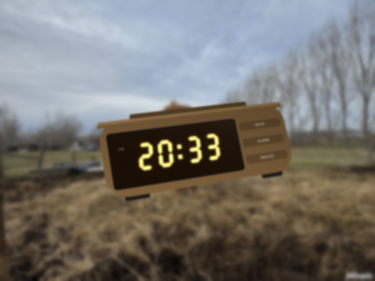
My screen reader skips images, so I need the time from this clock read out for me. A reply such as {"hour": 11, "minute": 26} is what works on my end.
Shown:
{"hour": 20, "minute": 33}
